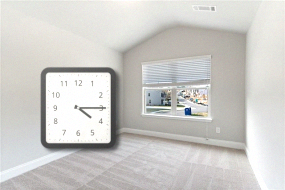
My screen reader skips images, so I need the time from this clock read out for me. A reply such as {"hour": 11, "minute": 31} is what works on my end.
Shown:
{"hour": 4, "minute": 15}
